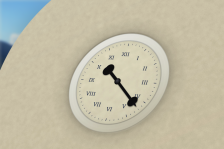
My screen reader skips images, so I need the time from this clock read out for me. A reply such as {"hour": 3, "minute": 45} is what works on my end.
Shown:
{"hour": 10, "minute": 22}
